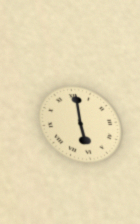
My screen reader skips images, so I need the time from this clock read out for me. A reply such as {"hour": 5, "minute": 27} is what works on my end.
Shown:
{"hour": 6, "minute": 1}
